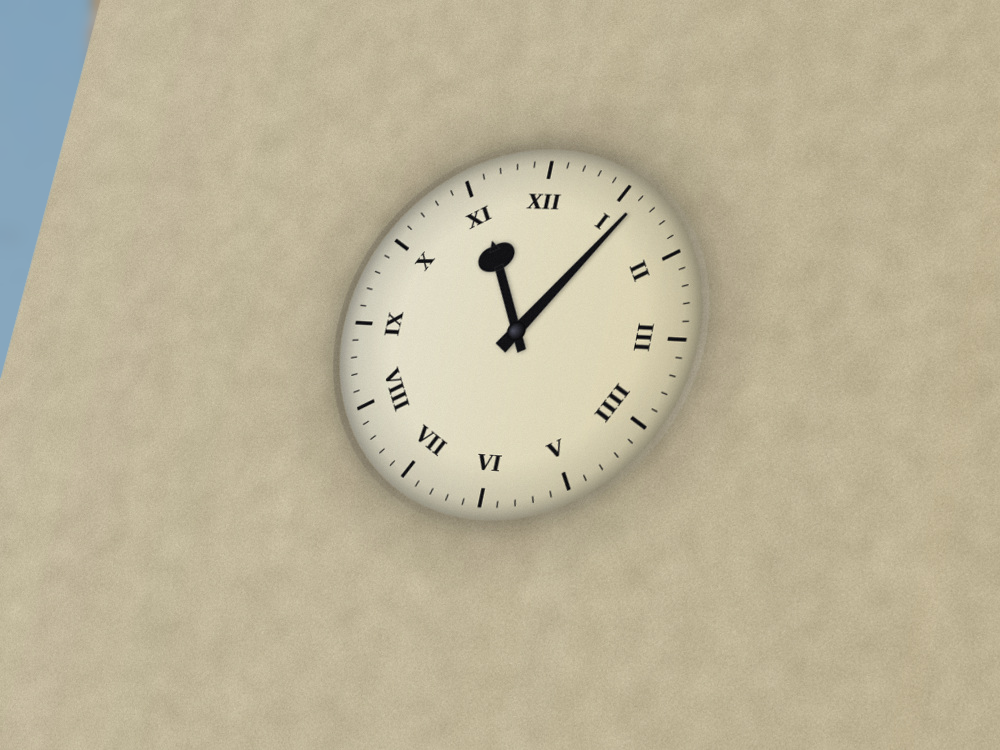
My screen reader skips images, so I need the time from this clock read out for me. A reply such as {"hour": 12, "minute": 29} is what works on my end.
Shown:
{"hour": 11, "minute": 6}
